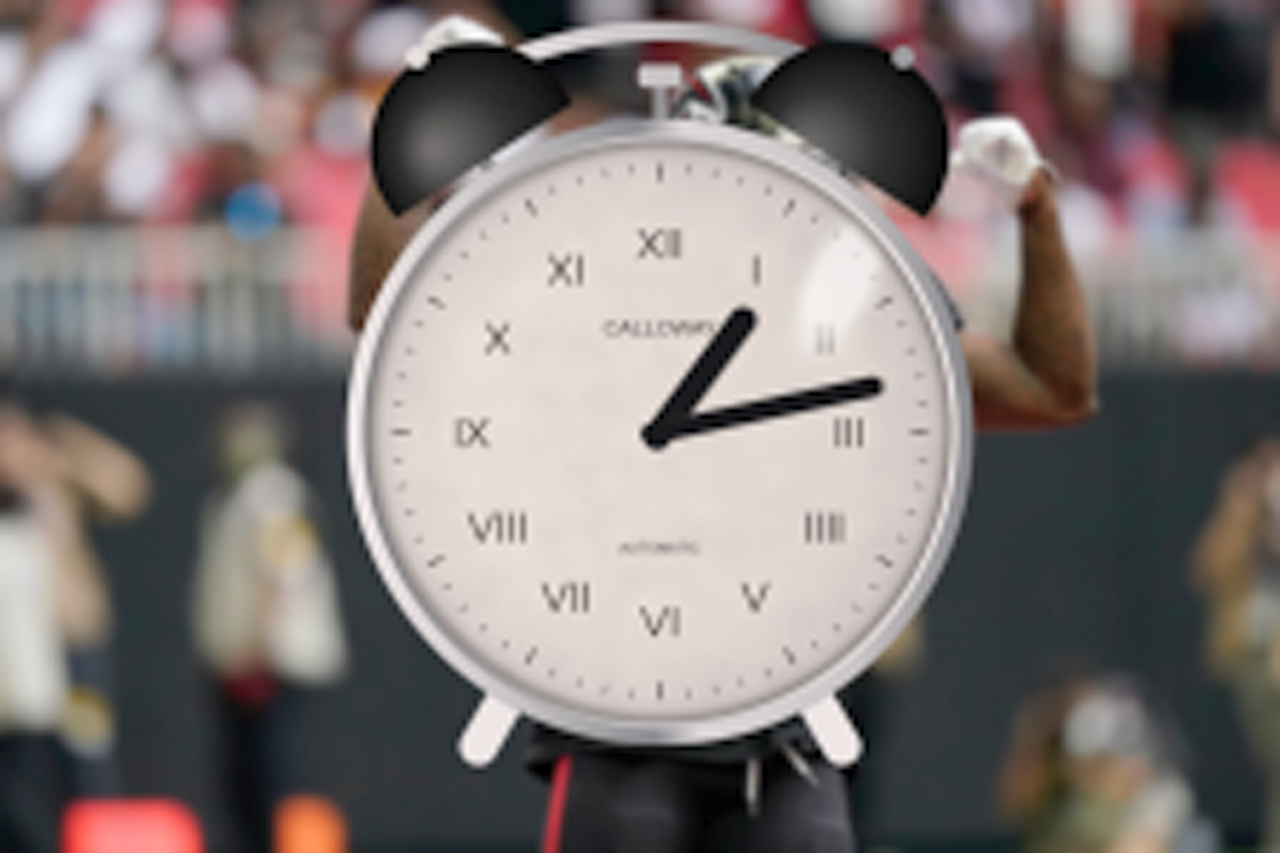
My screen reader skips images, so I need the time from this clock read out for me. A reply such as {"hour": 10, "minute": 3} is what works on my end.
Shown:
{"hour": 1, "minute": 13}
